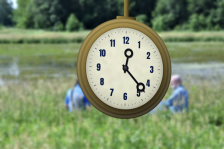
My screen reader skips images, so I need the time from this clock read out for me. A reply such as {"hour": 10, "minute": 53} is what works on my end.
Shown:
{"hour": 12, "minute": 23}
